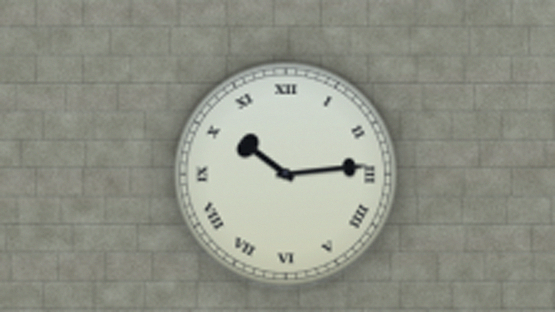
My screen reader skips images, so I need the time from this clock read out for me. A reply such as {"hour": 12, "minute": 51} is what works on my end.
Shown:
{"hour": 10, "minute": 14}
